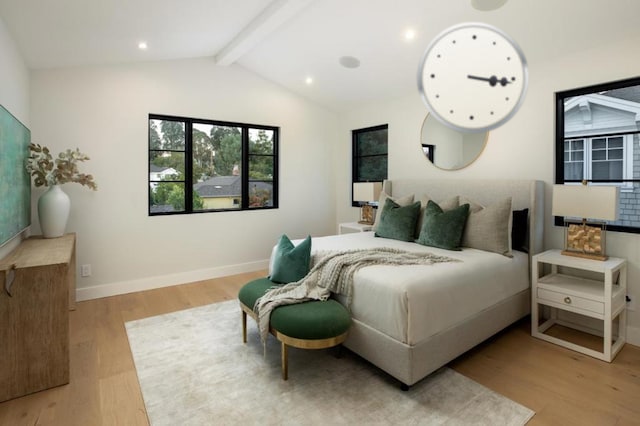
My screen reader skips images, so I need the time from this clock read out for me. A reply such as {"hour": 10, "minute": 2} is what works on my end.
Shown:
{"hour": 3, "minute": 16}
